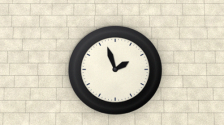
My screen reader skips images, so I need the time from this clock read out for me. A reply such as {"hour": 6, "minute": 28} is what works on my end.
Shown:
{"hour": 1, "minute": 57}
